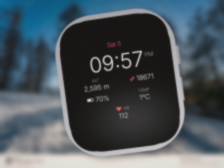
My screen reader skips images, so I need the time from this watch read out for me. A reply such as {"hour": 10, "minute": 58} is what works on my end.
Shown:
{"hour": 9, "minute": 57}
